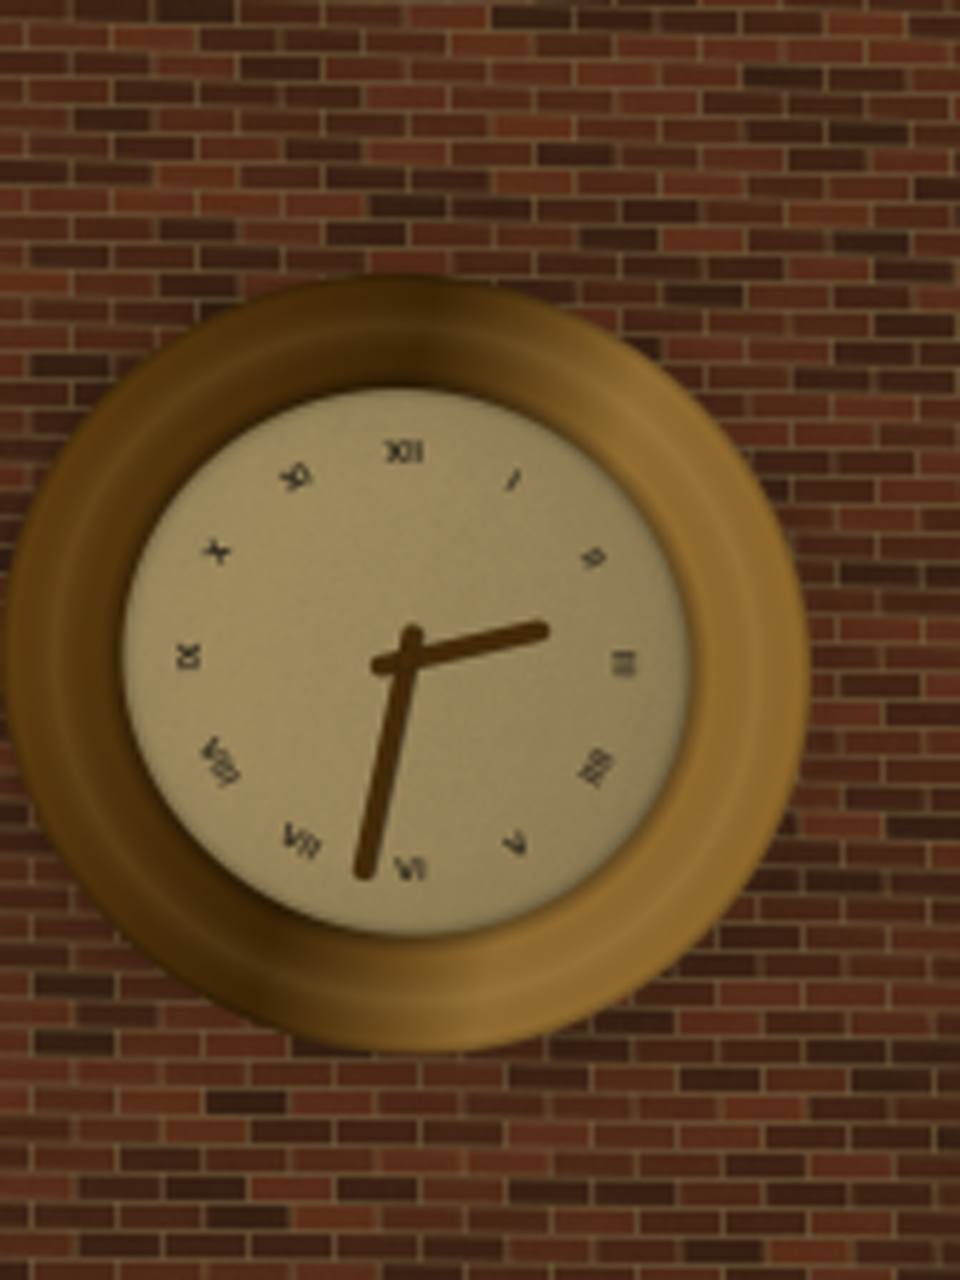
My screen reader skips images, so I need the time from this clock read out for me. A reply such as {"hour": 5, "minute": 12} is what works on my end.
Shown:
{"hour": 2, "minute": 32}
